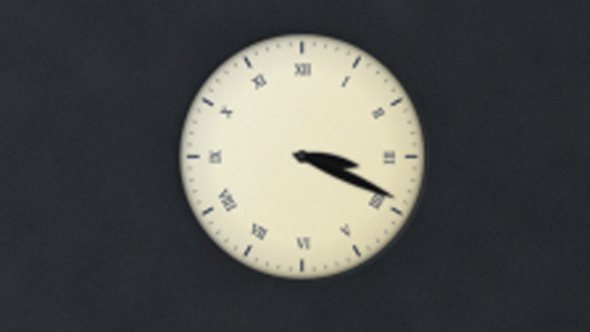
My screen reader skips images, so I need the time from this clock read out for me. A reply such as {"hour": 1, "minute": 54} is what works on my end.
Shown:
{"hour": 3, "minute": 19}
